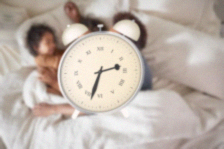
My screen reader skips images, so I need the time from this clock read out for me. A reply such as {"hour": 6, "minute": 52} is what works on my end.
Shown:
{"hour": 2, "minute": 33}
